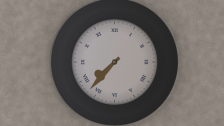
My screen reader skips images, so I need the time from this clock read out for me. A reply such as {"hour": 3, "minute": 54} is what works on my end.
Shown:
{"hour": 7, "minute": 37}
